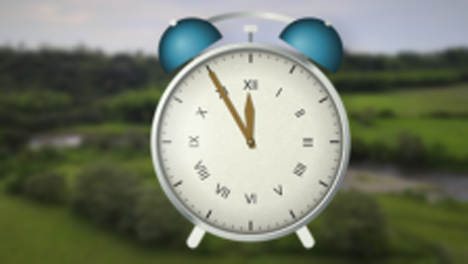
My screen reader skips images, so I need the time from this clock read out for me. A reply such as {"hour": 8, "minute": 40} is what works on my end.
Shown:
{"hour": 11, "minute": 55}
